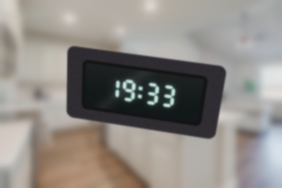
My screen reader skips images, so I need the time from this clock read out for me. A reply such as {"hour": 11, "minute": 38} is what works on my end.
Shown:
{"hour": 19, "minute": 33}
